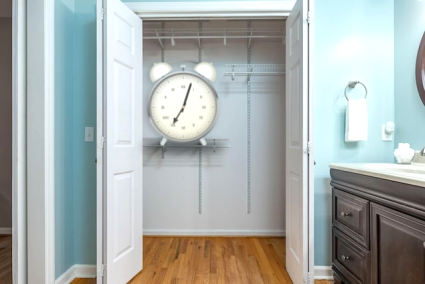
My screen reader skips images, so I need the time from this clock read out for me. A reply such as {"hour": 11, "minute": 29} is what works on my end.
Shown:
{"hour": 7, "minute": 3}
